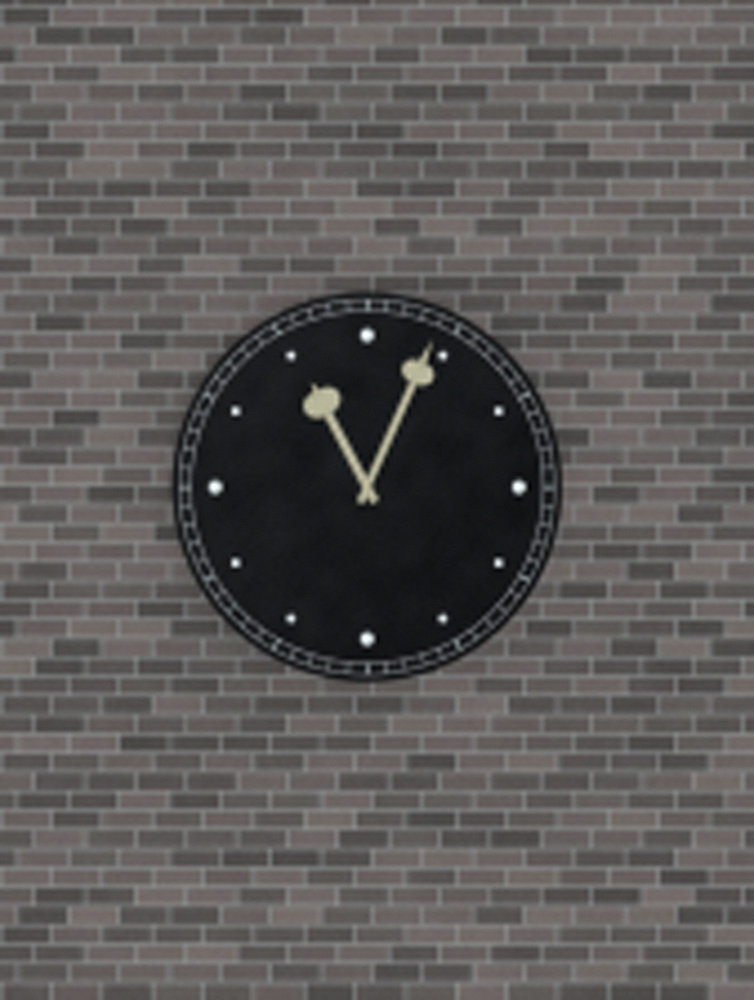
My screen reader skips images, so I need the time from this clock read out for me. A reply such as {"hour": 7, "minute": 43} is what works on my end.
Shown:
{"hour": 11, "minute": 4}
